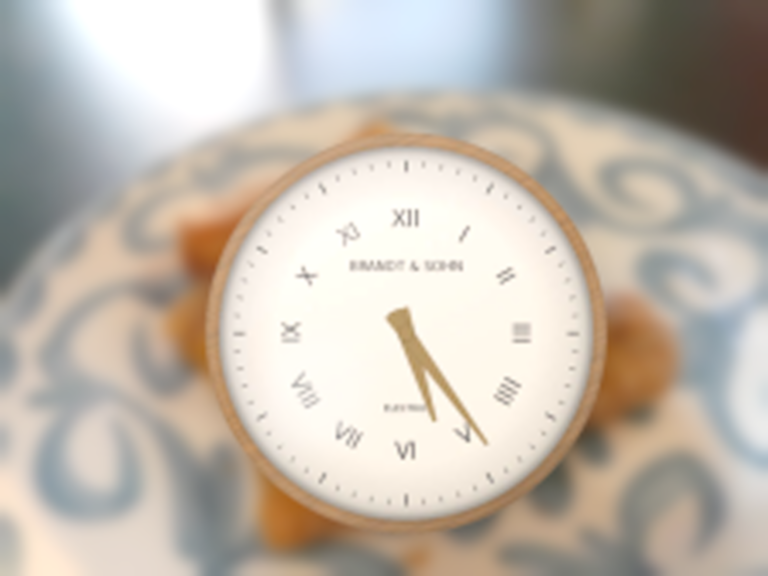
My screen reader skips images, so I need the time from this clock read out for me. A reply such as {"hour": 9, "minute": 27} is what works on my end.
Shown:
{"hour": 5, "minute": 24}
